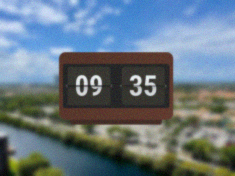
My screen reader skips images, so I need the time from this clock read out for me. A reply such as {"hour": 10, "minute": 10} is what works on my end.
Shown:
{"hour": 9, "minute": 35}
